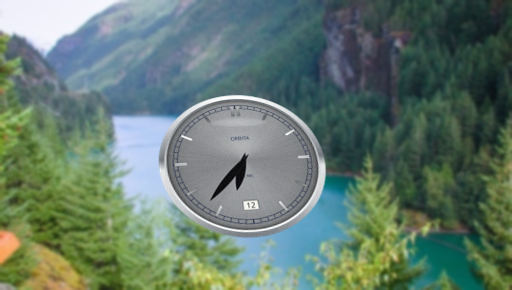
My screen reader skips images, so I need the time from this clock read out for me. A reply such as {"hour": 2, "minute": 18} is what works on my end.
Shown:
{"hour": 6, "minute": 37}
